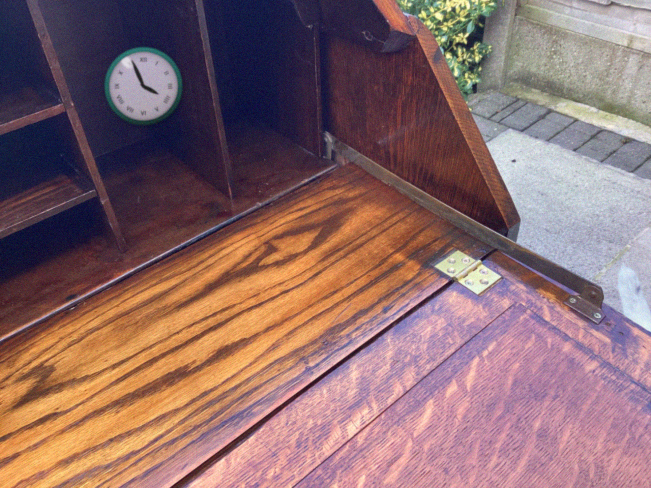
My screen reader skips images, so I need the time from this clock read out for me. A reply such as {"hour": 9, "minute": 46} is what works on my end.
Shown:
{"hour": 3, "minute": 56}
